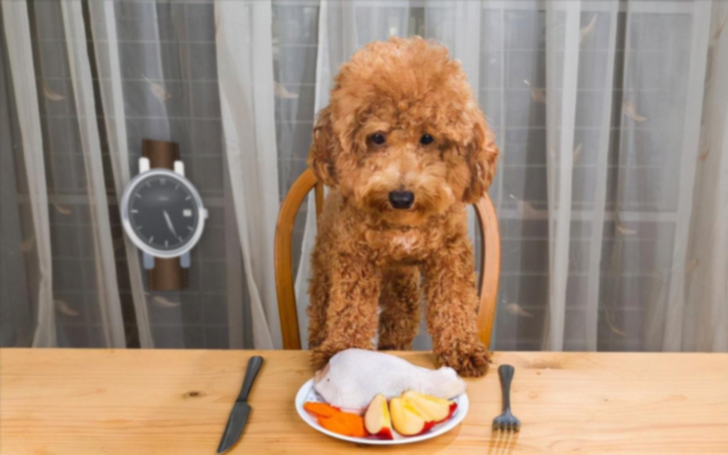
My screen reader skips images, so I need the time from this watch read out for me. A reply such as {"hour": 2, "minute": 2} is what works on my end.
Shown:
{"hour": 5, "minute": 26}
